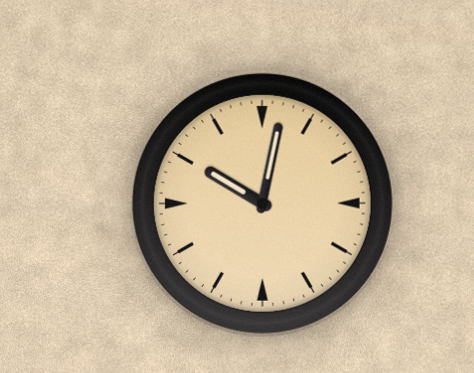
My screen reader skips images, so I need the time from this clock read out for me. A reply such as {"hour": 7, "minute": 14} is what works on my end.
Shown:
{"hour": 10, "minute": 2}
